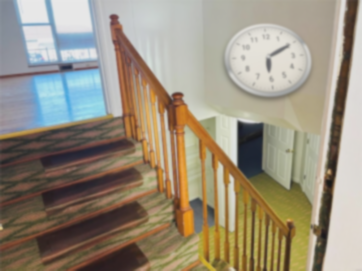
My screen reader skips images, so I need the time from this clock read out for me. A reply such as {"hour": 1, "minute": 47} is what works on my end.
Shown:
{"hour": 6, "minute": 10}
